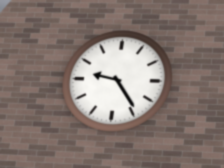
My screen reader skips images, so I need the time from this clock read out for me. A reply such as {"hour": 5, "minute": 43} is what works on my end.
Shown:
{"hour": 9, "minute": 24}
